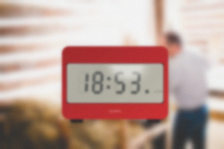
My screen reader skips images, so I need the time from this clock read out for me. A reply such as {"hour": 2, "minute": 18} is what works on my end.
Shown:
{"hour": 18, "minute": 53}
